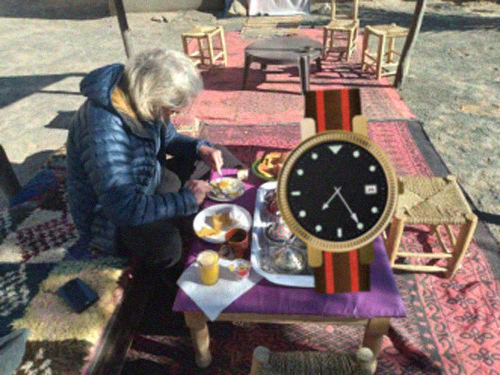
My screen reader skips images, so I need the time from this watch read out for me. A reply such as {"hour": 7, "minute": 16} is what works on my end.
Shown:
{"hour": 7, "minute": 25}
